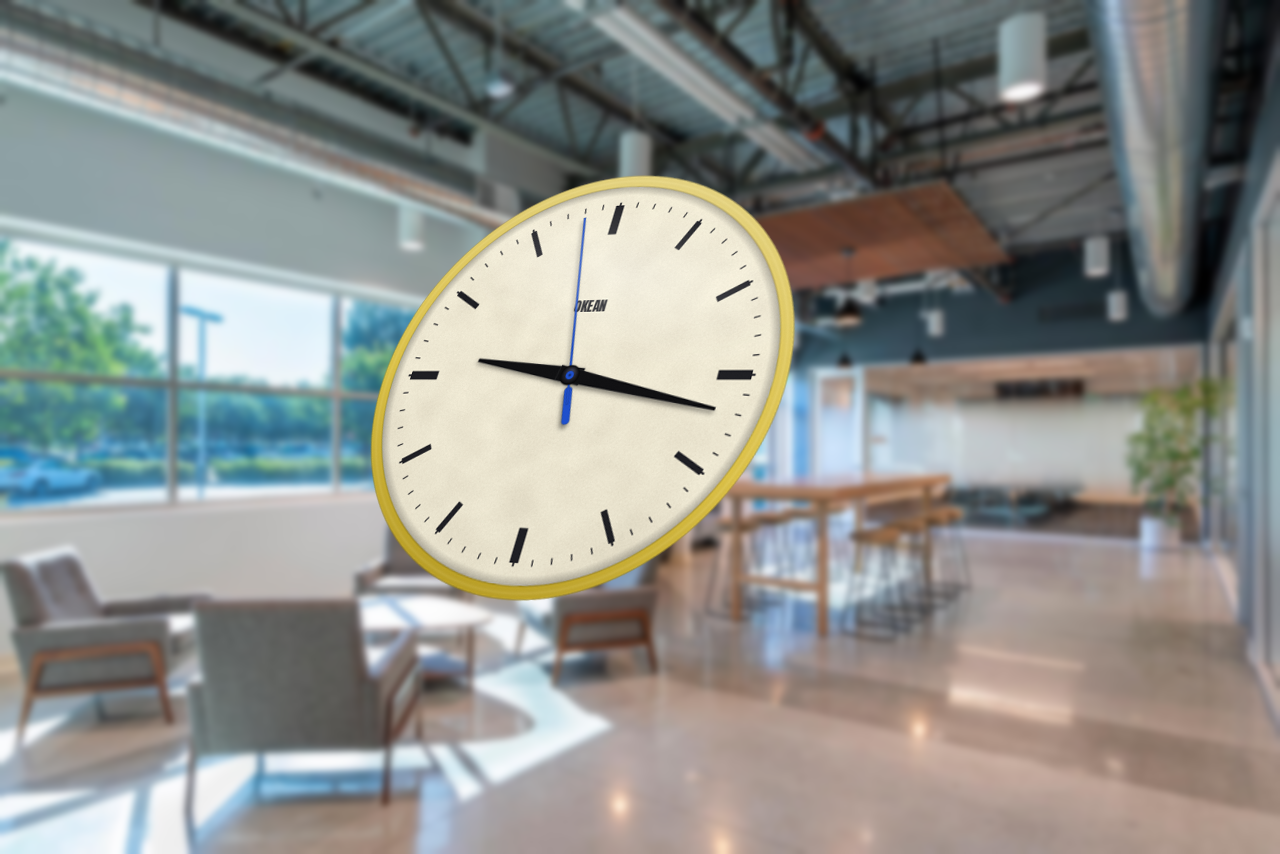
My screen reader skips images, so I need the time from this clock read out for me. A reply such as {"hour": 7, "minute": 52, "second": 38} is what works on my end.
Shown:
{"hour": 9, "minute": 16, "second": 58}
